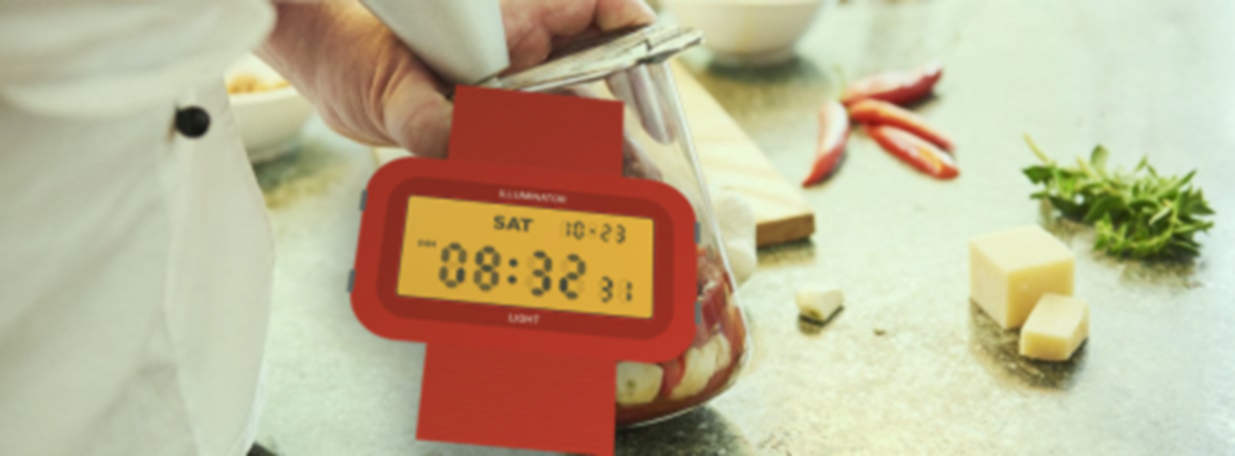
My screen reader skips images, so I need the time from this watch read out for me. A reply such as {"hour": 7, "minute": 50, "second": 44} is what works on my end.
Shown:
{"hour": 8, "minute": 32, "second": 31}
